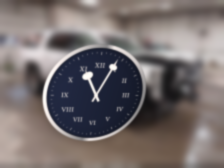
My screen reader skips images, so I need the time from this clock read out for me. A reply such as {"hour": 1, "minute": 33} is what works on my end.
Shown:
{"hour": 11, "minute": 4}
